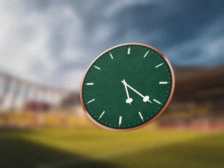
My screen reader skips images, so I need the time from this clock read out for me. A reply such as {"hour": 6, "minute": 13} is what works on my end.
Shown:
{"hour": 5, "minute": 21}
